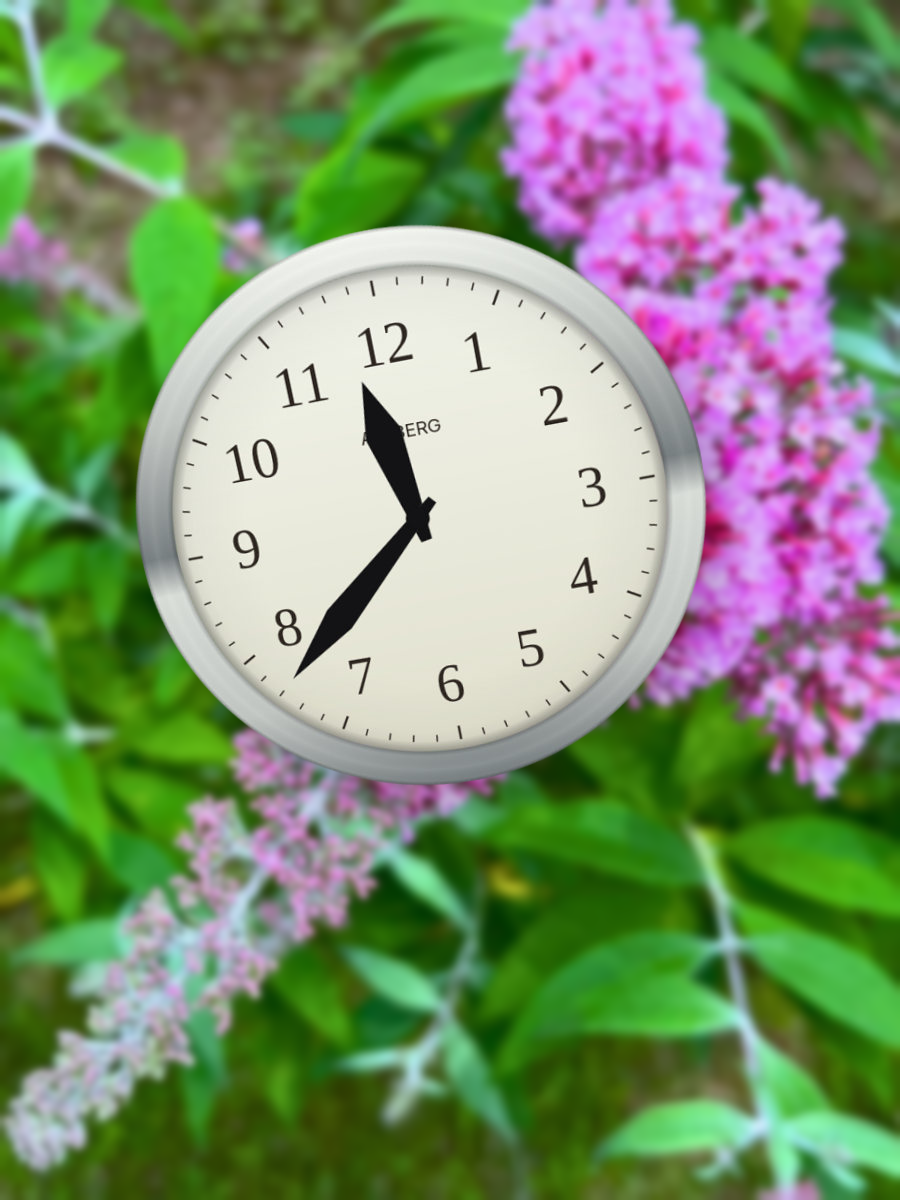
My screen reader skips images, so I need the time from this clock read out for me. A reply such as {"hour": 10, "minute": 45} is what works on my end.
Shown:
{"hour": 11, "minute": 38}
